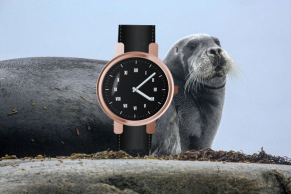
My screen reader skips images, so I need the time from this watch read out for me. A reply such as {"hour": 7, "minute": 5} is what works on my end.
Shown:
{"hour": 4, "minute": 8}
